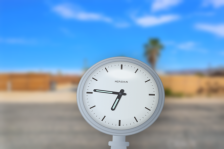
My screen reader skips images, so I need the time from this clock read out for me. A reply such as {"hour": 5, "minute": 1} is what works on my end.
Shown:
{"hour": 6, "minute": 46}
